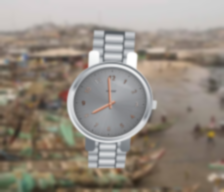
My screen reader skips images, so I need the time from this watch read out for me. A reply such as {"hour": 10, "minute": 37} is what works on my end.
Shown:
{"hour": 7, "minute": 59}
